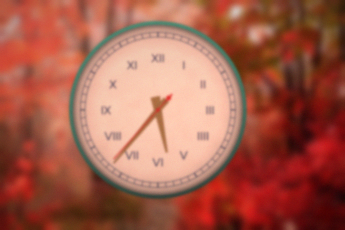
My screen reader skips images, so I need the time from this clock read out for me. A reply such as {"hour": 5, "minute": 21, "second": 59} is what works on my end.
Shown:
{"hour": 5, "minute": 36, "second": 37}
